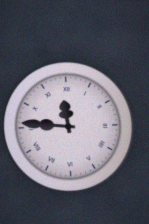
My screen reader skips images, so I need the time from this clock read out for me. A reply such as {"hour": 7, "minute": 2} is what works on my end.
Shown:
{"hour": 11, "minute": 46}
